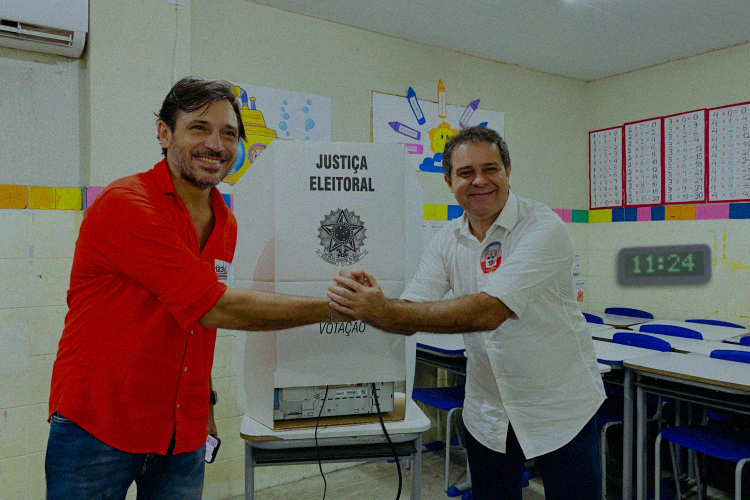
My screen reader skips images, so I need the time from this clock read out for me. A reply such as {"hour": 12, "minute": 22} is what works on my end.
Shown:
{"hour": 11, "minute": 24}
